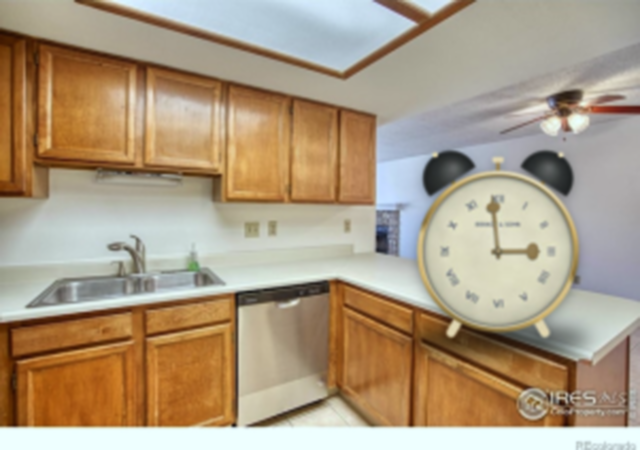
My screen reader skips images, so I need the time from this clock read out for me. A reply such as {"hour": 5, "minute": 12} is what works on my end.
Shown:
{"hour": 2, "minute": 59}
